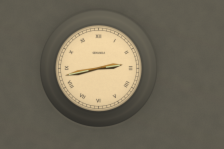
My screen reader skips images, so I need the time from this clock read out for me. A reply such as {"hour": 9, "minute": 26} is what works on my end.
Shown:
{"hour": 2, "minute": 43}
